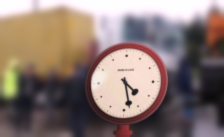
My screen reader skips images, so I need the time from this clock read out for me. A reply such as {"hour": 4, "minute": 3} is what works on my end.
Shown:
{"hour": 4, "minute": 28}
